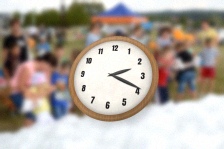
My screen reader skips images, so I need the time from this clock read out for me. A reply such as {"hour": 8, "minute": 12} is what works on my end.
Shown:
{"hour": 2, "minute": 19}
